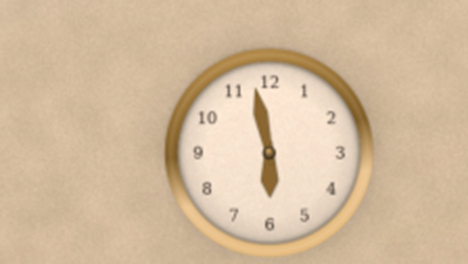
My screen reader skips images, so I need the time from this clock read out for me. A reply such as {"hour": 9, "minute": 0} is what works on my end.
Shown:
{"hour": 5, "minute": 58}
